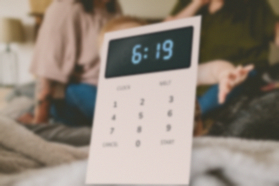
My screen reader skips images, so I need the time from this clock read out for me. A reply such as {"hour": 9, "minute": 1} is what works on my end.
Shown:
{"hour": 6, "minute": 19}
